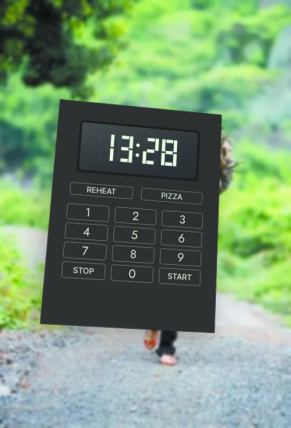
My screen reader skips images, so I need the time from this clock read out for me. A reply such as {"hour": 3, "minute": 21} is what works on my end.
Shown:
{"hour": 13, "minute": 28}
